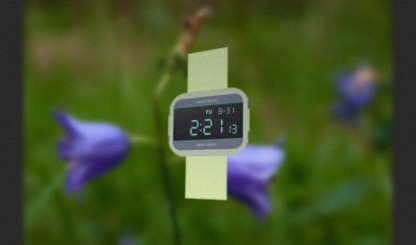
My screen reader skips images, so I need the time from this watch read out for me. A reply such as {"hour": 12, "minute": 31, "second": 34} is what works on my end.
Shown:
{"hour": 2, "minute": 21, "second": 13}
